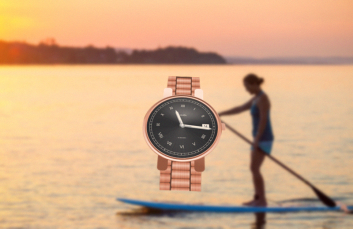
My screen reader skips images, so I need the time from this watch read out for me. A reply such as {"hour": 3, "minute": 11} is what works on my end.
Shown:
{"hour": 11, "minute": 16}
